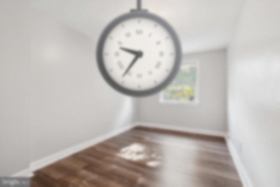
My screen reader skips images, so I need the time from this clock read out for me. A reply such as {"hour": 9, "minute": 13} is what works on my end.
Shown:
{"hour": 9, "minute": 36}
